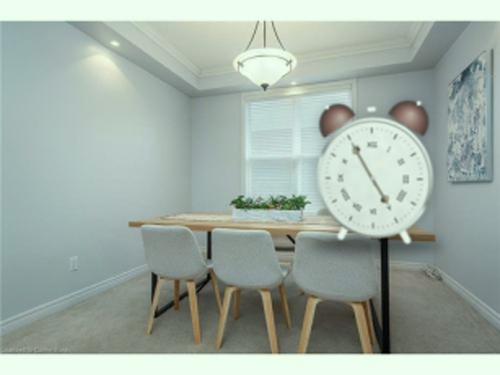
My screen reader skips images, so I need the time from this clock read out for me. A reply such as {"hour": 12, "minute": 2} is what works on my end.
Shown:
{"hour": 4, "minute": 55}
